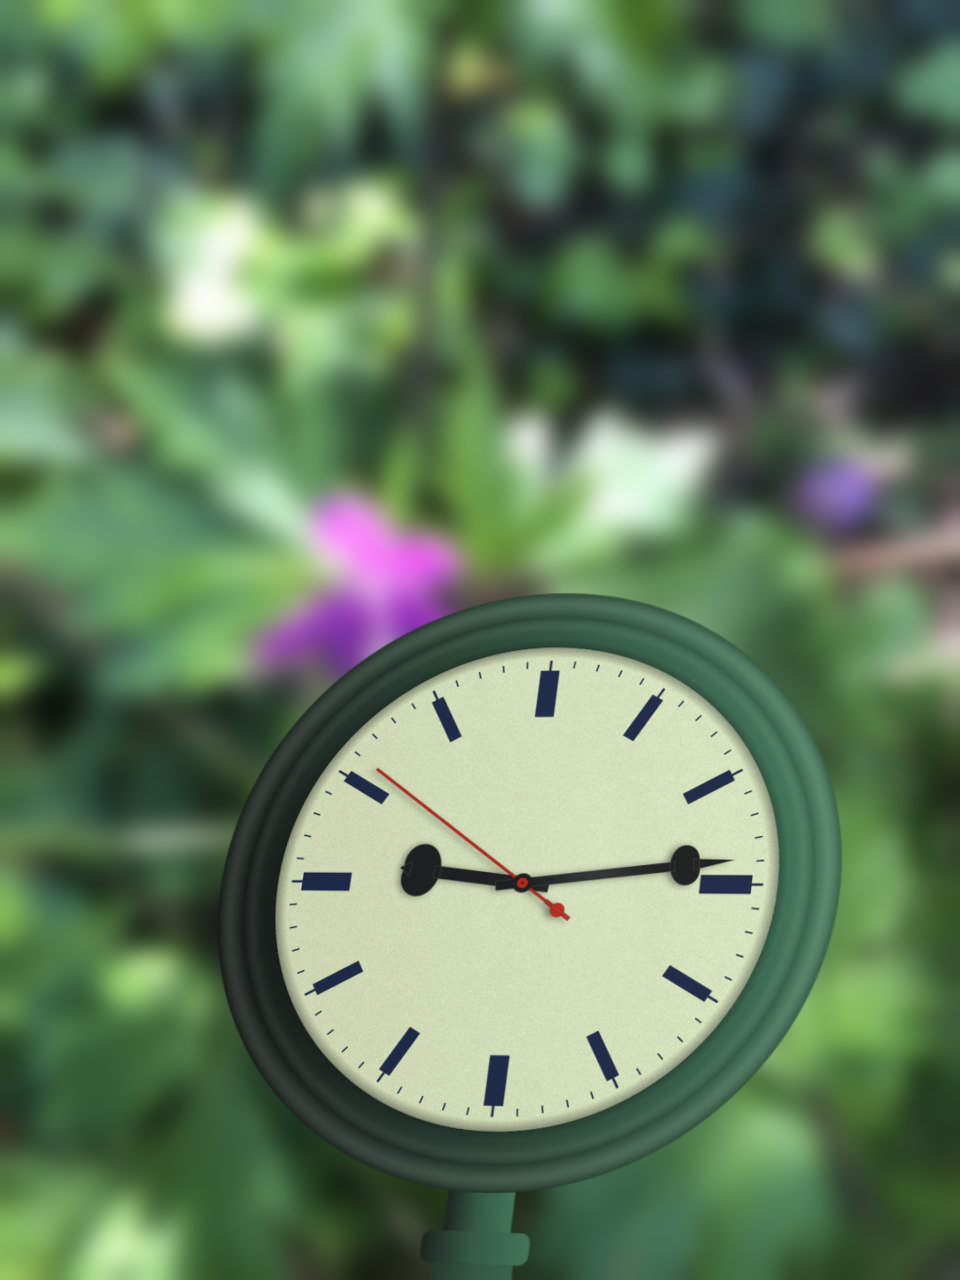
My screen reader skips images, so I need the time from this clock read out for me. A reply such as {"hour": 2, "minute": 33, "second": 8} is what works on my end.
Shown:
{"hour": 9, "minute": 13, "second": 51}
